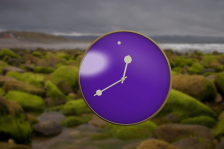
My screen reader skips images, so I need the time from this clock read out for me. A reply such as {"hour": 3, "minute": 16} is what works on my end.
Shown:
{"hour": 12, "minute": 41}
